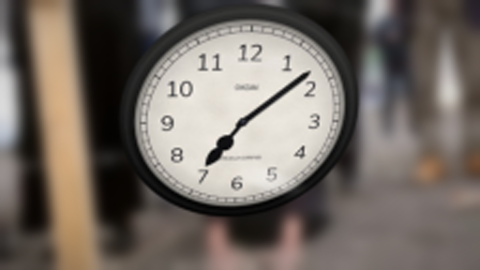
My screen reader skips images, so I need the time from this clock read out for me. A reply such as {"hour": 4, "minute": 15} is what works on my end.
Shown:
{"hour": 7, "minute": 8}
